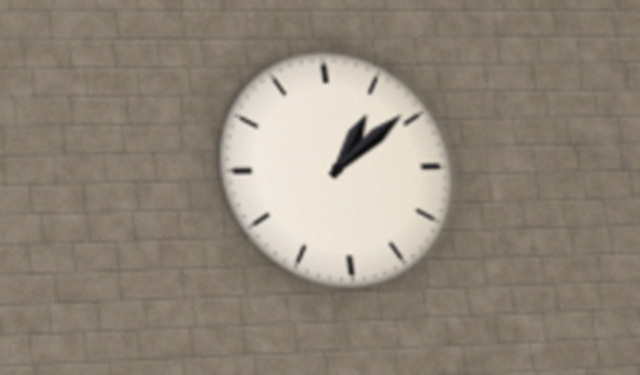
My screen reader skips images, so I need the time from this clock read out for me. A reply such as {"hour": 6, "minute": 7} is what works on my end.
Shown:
{"hour": 1, "minute": 9}
